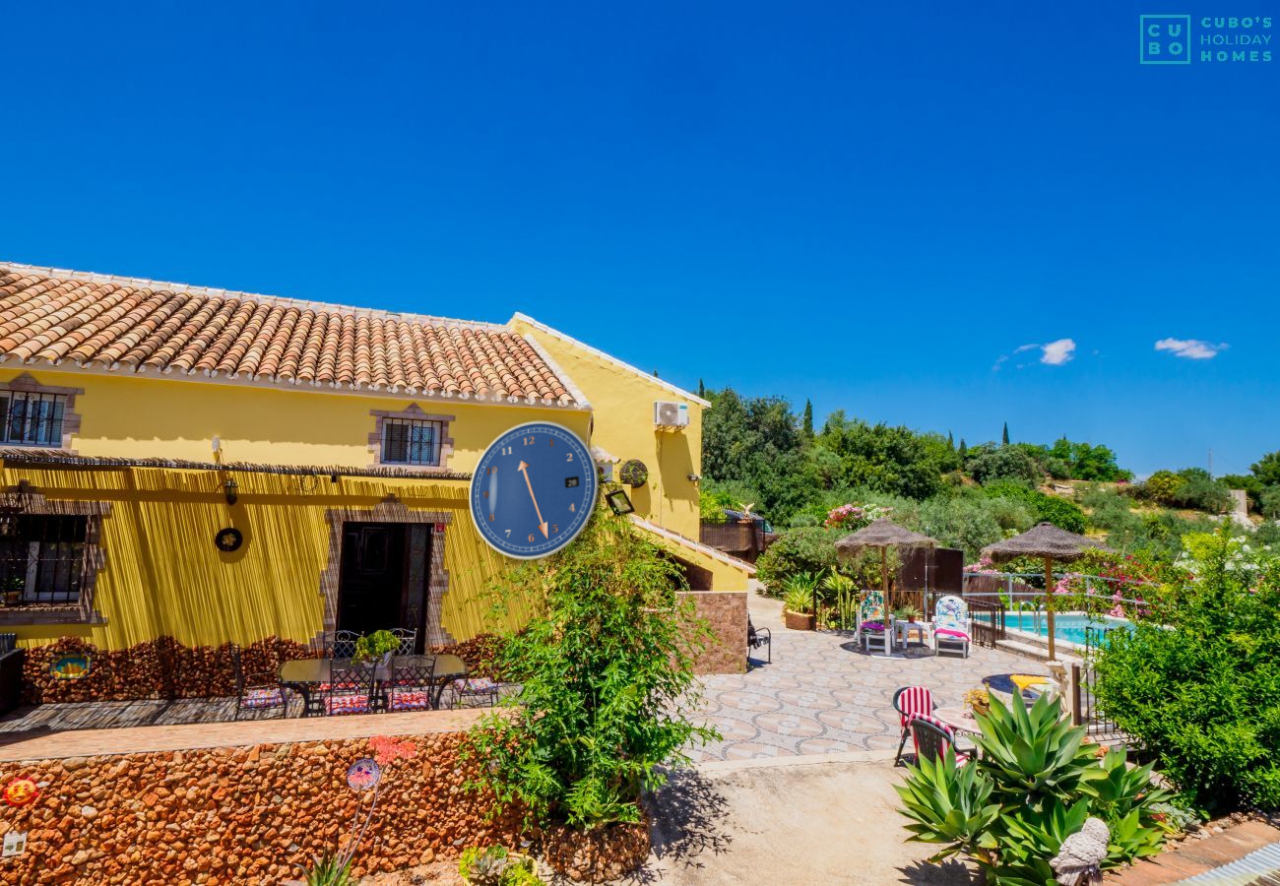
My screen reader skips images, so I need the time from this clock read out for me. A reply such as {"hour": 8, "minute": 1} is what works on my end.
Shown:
{"hour": 11, "minute": 27}
